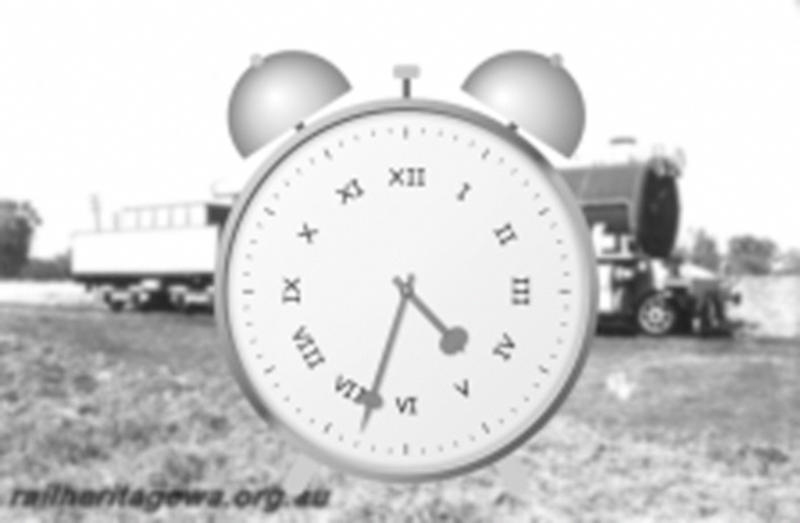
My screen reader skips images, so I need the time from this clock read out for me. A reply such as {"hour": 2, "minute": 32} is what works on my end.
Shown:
{"hour": 4, "minute": 33}
